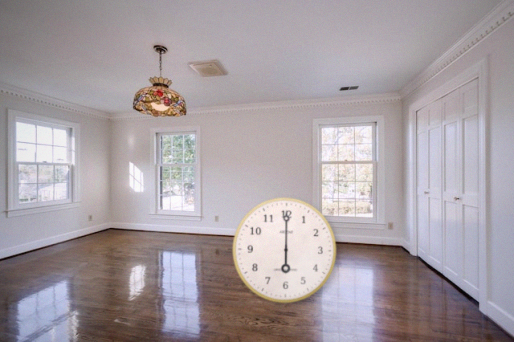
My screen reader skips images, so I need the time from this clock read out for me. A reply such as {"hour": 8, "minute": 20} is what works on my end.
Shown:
{"hour": 6, "minute": 0}
